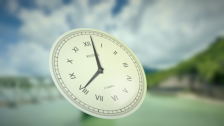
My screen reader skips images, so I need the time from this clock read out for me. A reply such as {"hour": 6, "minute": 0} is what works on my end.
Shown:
{"hour": 8, "minute": 2}
